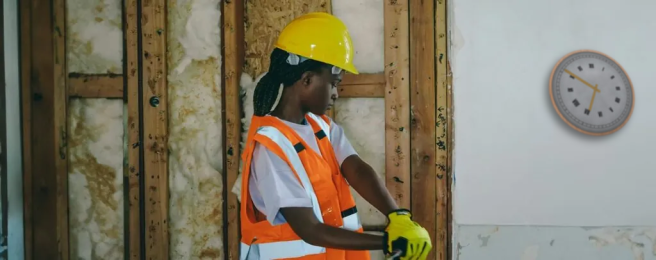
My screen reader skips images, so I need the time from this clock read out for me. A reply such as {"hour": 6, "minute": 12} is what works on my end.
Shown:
{"hour": 6, "minute": 51}
